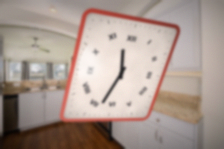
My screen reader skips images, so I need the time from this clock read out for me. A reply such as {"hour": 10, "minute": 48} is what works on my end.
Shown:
{"hour": 11, "minute": 33}
